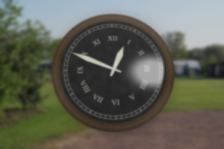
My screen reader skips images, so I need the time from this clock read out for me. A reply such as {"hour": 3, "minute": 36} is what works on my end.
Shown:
{"hour": 12, "minute": 49}
